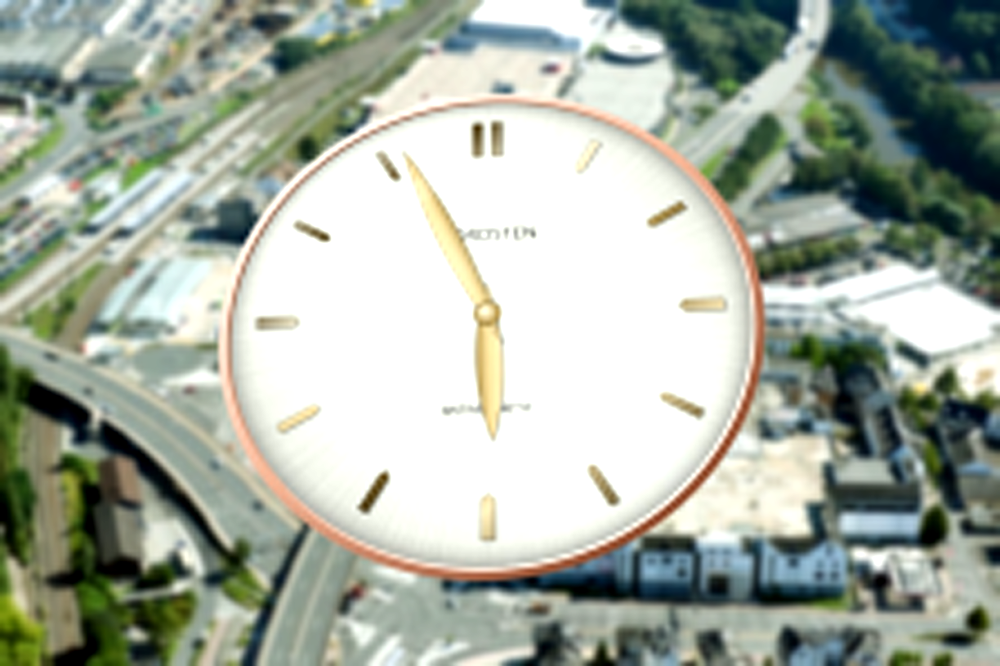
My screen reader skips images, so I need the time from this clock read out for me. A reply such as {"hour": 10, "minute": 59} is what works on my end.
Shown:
{"hour": 5, "minute": 56}
